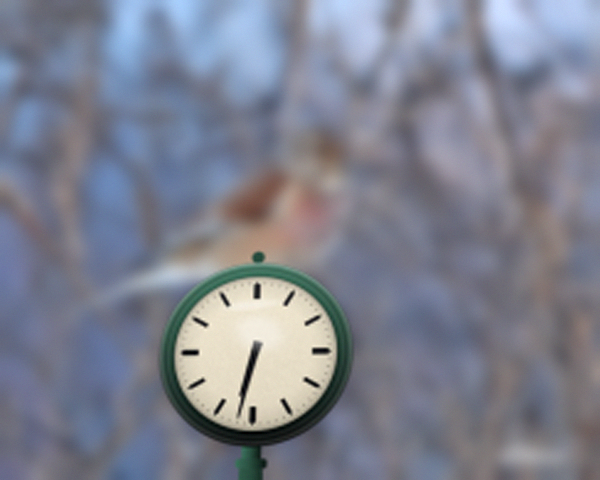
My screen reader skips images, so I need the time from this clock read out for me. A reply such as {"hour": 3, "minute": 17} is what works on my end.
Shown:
{"hour": 6, "minute": 32}
